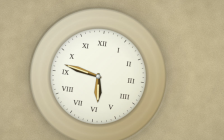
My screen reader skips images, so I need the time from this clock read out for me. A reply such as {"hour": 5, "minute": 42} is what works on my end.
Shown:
{"hour": 5, "minute": 47}
